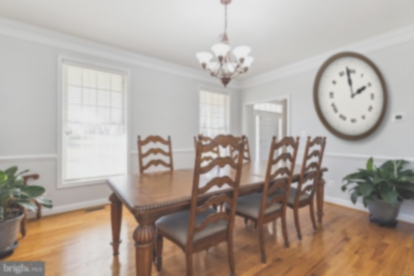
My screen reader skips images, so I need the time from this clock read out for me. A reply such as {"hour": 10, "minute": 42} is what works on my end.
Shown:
{"hour": 1, "minute": 58}
